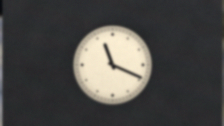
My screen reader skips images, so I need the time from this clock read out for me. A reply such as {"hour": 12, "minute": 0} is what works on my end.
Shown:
{"hour": 11, "minute": 19}
